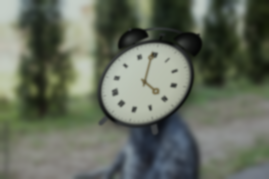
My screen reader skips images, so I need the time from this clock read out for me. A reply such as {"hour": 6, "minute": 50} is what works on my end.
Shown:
{"hour": 3, "minute": 59}
